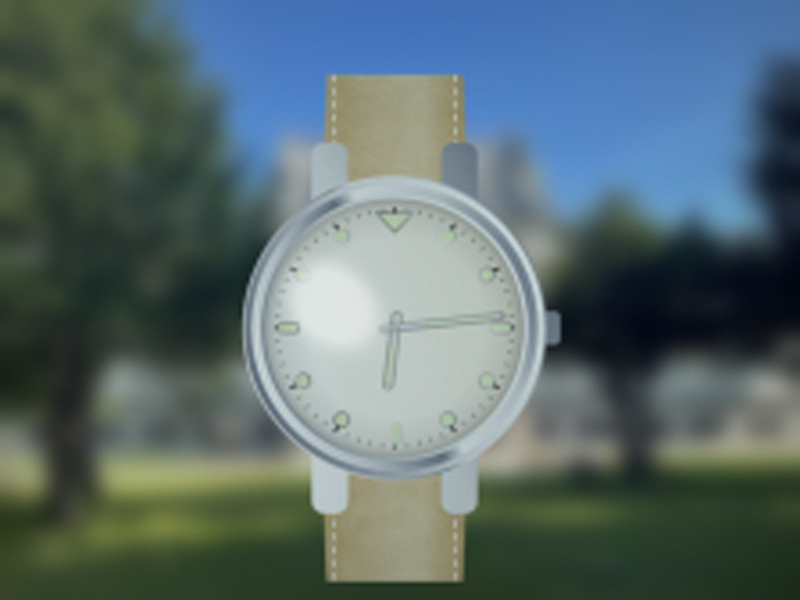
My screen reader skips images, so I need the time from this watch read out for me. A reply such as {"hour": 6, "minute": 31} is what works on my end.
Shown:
{"hour": 6, "minute": 14}
